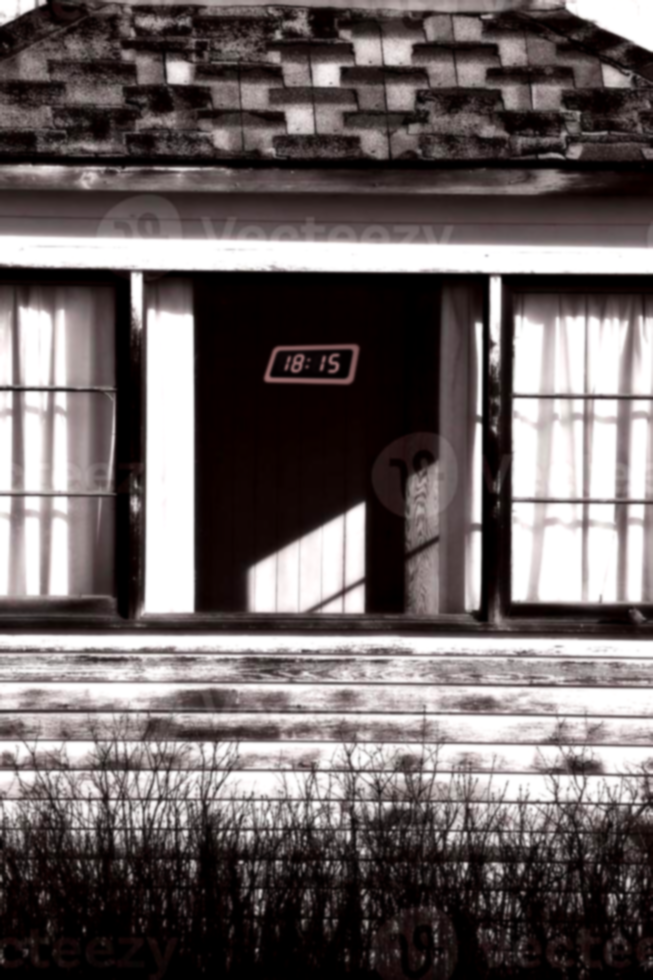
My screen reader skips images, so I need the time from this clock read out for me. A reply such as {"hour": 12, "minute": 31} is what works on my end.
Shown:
{"hour": 18, "minute": 15}
